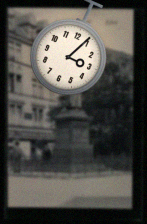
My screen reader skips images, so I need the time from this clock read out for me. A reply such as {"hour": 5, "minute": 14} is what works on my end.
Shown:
{"hour": 3, "minute": 4}
